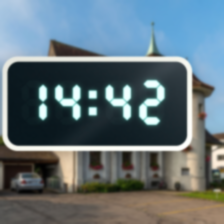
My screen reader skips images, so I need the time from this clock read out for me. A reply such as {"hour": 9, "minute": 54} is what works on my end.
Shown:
{"hour": 14, "minute": 42}
